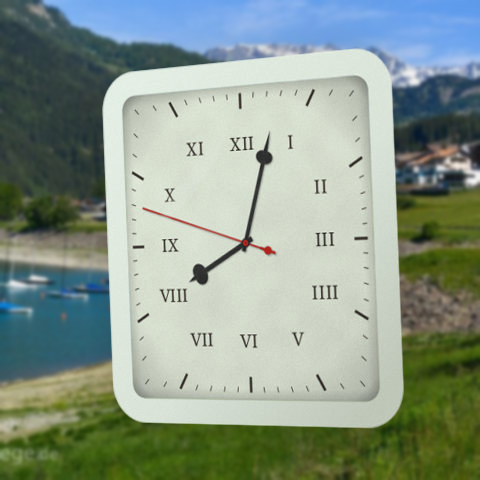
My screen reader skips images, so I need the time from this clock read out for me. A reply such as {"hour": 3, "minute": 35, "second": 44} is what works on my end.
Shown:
{"hour": 8, "minute": 2, "second": 48}
